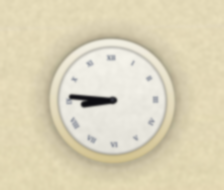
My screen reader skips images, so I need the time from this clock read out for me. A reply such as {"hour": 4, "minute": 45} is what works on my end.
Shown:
{"hour": 8, "minute": 46}
